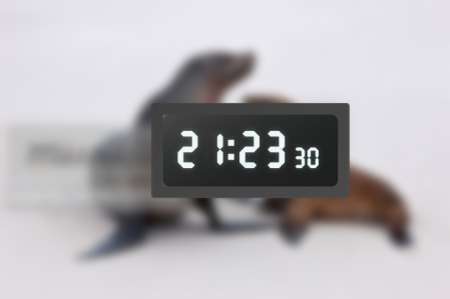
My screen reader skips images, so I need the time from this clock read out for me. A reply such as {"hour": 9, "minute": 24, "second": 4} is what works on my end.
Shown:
{"hour": 21, "minute": 23, "second": 30}
